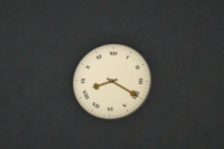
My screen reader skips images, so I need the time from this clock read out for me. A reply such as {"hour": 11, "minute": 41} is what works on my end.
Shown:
{"hour": 8, "minute": 20}
